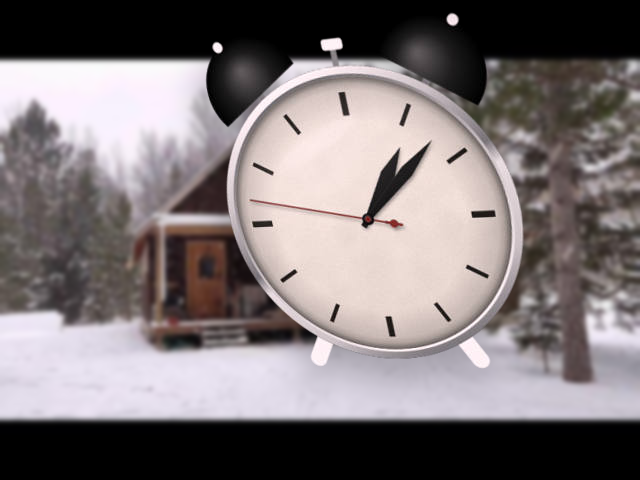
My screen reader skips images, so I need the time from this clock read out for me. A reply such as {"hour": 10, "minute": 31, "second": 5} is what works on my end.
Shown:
{"hour": 1, "minute": 7, "second": 47}
